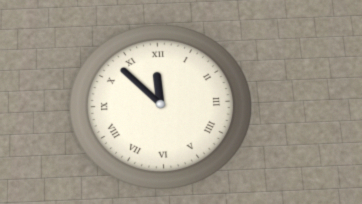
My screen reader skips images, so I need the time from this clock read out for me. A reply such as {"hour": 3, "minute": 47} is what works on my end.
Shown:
{"hour": 11, "minute": 53}
